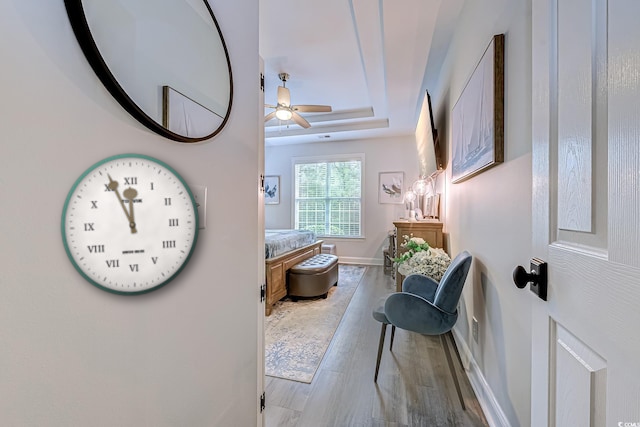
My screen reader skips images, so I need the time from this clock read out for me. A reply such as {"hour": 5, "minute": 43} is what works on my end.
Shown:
{"hour": 11, "minute": 56}
